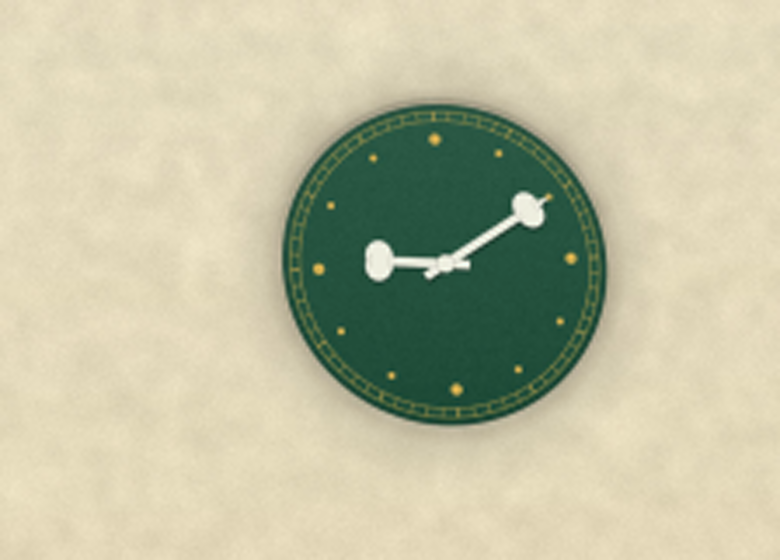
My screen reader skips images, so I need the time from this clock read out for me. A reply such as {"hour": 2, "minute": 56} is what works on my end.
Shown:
{"hour": 9, "minute": 10}
